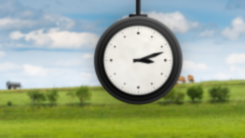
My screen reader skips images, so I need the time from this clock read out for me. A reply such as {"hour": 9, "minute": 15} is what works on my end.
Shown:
{"hour": 3, "minute": 12}
